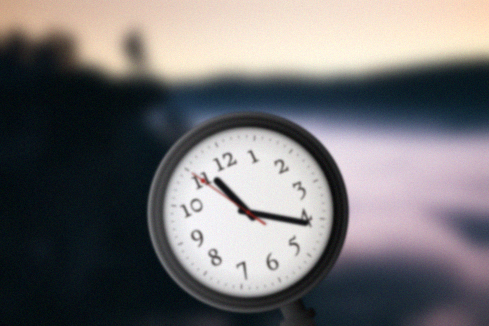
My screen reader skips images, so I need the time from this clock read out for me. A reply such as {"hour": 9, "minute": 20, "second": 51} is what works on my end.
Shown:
{"hour": 11, "minute": 20, "second": 55}
